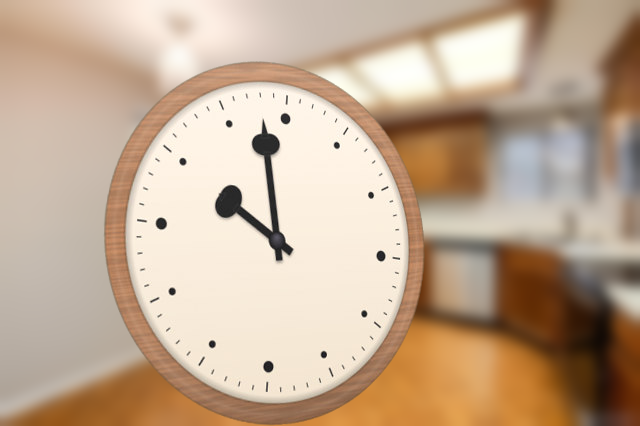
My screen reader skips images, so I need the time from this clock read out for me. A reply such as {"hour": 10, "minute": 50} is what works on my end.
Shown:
{"hour": 9, "minute": 58}
